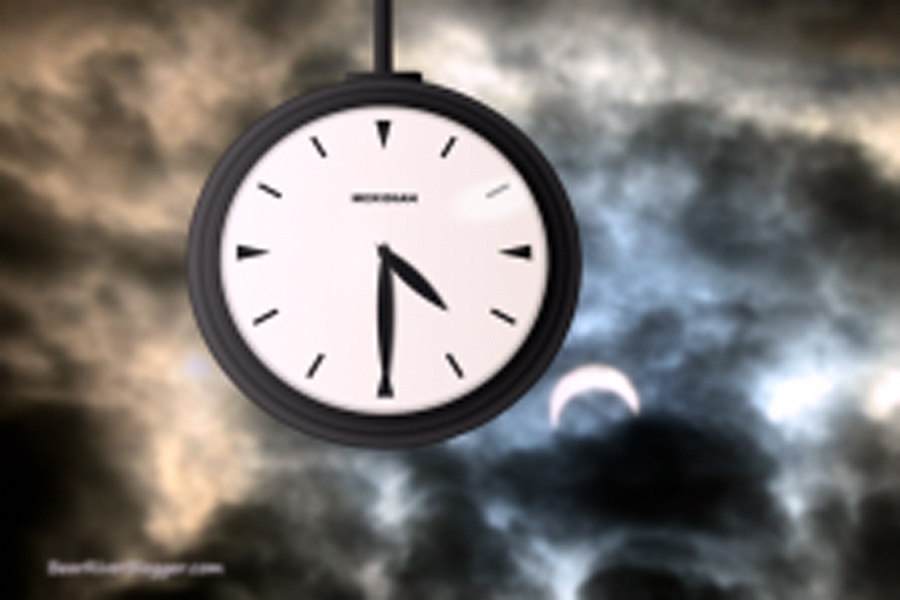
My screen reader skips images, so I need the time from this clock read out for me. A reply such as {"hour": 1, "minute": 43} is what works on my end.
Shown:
{"hour": 4, "minute": 30}
